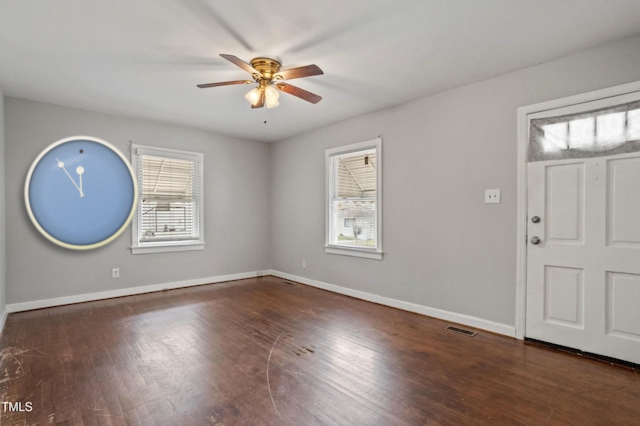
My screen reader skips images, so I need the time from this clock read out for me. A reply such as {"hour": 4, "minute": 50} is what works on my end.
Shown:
{"hour": 11, "minute": 54}
